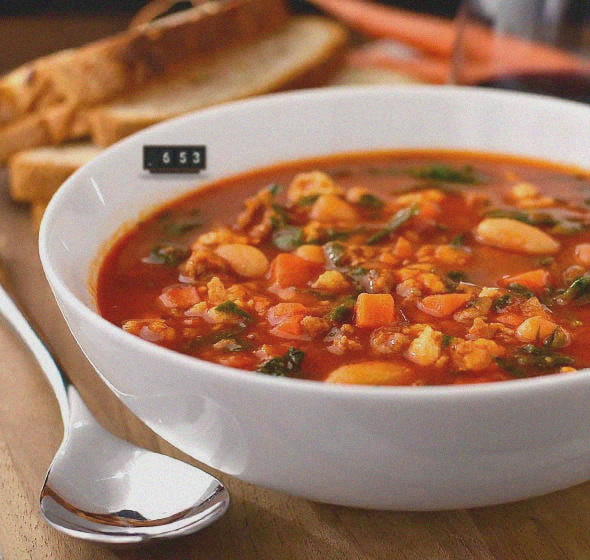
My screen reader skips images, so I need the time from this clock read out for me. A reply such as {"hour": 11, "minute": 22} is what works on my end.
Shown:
{"hour": 6, "minute": 53}
